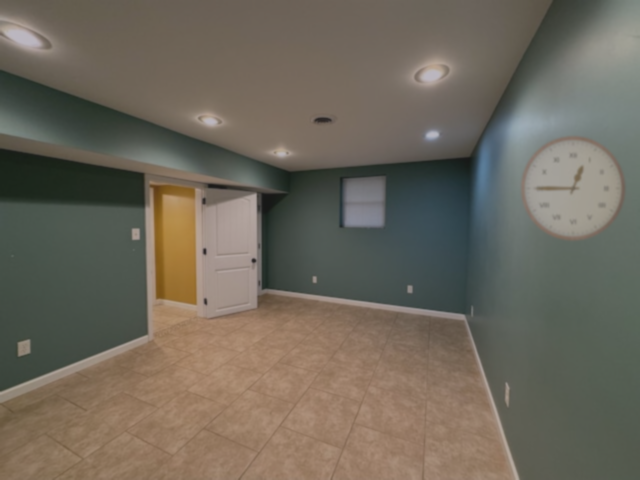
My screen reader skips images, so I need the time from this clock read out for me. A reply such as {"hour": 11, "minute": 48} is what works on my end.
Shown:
{"hour": 12, "minute": 45}
